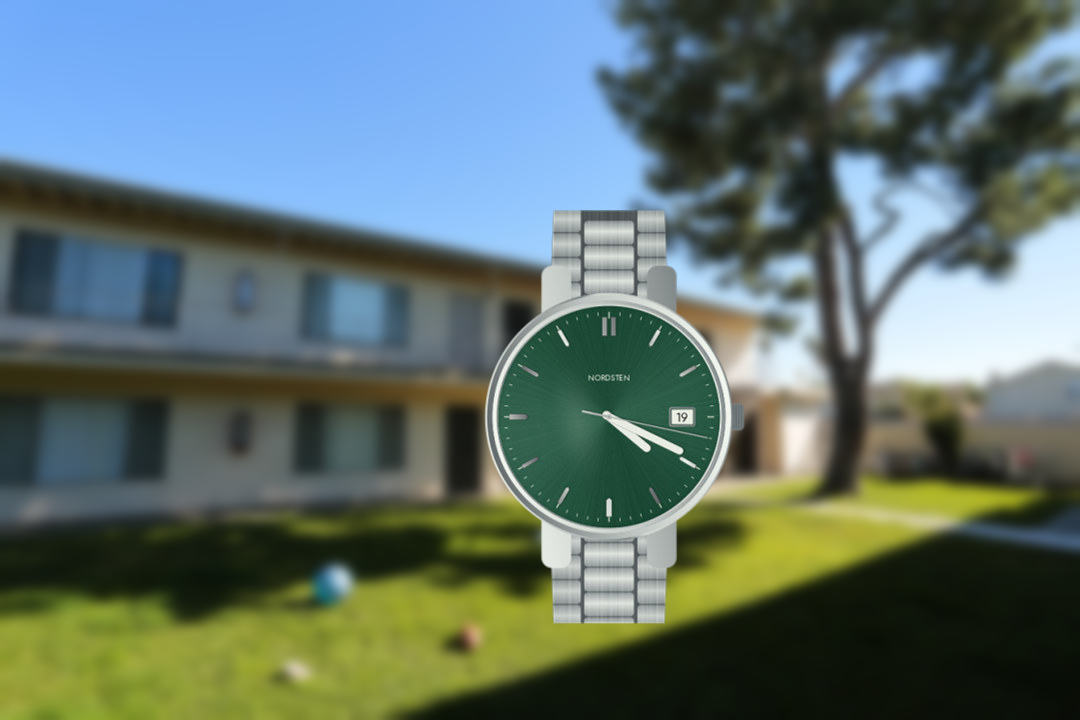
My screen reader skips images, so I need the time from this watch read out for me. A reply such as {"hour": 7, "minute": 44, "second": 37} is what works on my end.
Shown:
{"hour": 4, "minute": 19, "second": 17}
